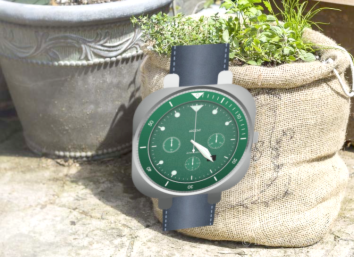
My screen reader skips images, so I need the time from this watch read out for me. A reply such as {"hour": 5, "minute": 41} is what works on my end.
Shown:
{"hour": 4, "minute": 23}
